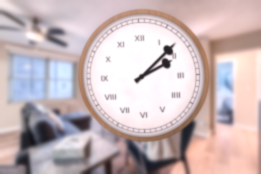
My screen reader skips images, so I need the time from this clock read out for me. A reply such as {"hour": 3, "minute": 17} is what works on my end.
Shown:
{"hour": 2, "minute": 8}
